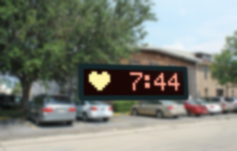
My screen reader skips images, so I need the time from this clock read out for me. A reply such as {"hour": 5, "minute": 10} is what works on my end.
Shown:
{"hour": 7, "minute": 44}
